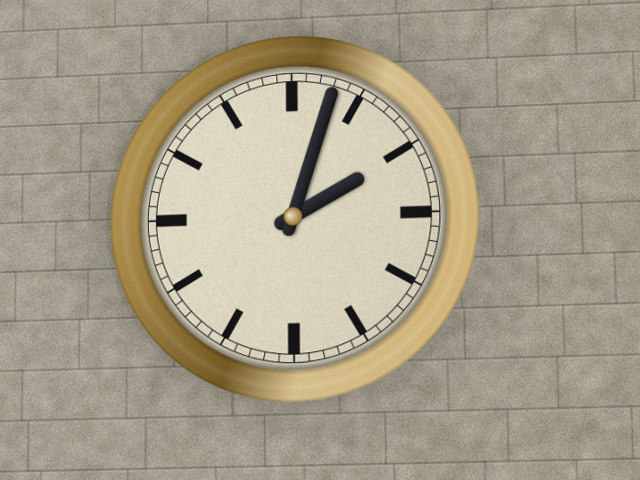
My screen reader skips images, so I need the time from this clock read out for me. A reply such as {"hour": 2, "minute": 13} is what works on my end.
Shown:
{"hour": 2, "minute": 3}
